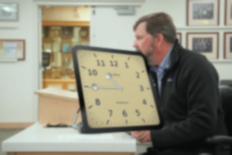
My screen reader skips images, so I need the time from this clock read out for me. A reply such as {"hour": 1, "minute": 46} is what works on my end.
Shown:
{"hour": 10, "minute": 45}
